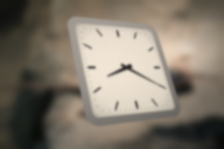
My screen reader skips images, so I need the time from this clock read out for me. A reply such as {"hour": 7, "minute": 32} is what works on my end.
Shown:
{"hour": 8, "minute": 20}
